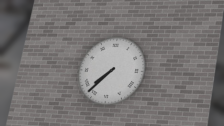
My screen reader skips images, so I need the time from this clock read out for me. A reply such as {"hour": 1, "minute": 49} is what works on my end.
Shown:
{"hour": 7, "minute": 37}
